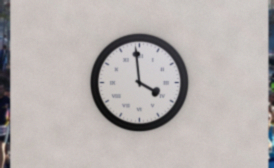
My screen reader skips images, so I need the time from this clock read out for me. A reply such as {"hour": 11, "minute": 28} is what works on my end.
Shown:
{"hour": 3, "minute": 59}
